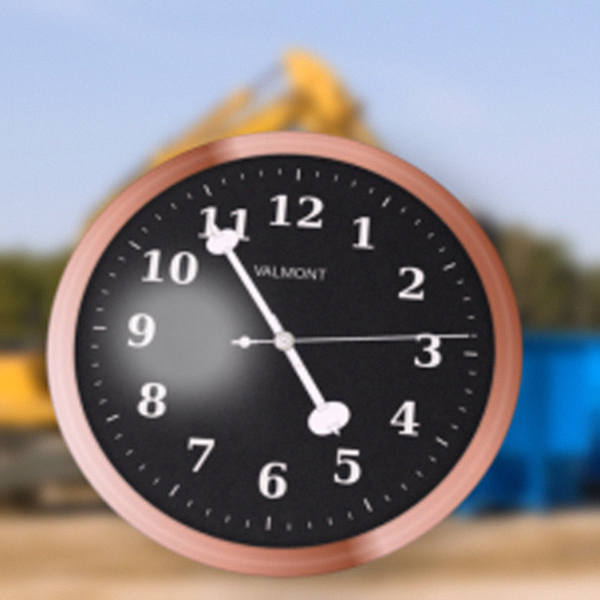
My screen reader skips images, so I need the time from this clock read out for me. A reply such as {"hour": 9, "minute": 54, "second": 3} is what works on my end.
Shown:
{"hour": 4, "minute": 54, "second": 14}
